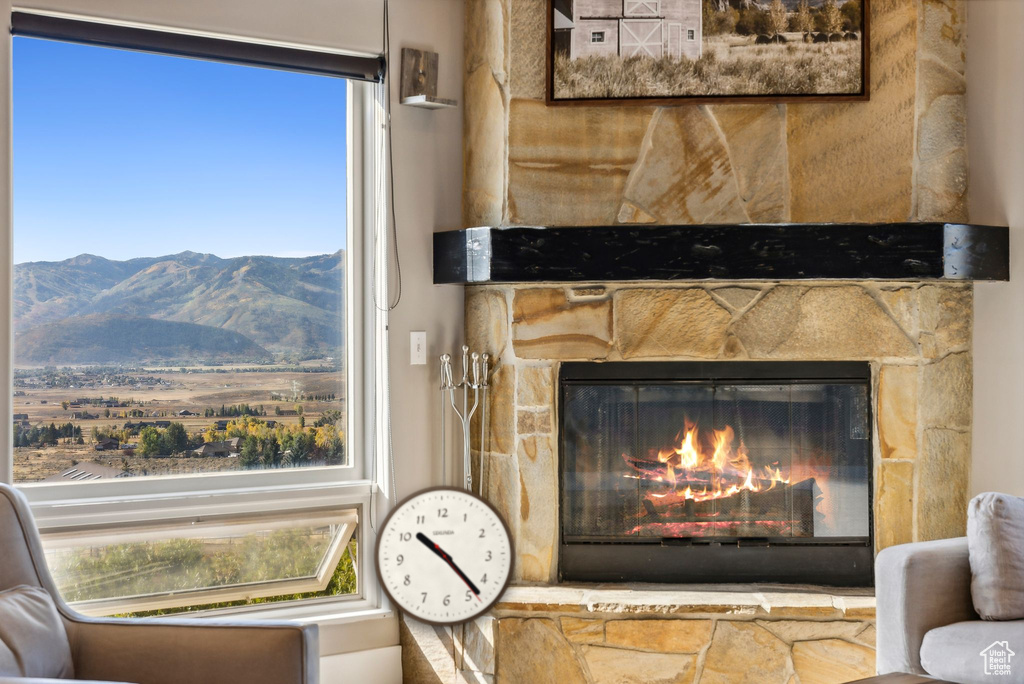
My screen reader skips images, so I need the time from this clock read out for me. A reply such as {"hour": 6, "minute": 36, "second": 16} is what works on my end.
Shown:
{"hour": 10, "minute": 23, "second": 24}
